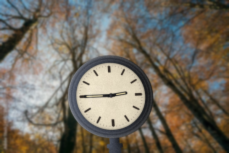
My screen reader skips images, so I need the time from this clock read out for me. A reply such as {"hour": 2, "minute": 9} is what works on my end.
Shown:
{"hour": 2, "minute": 45}
